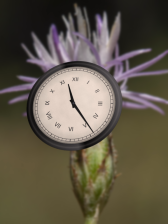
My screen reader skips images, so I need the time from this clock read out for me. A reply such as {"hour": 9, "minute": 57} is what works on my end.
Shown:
{"hour": 11, "minute": 24}
